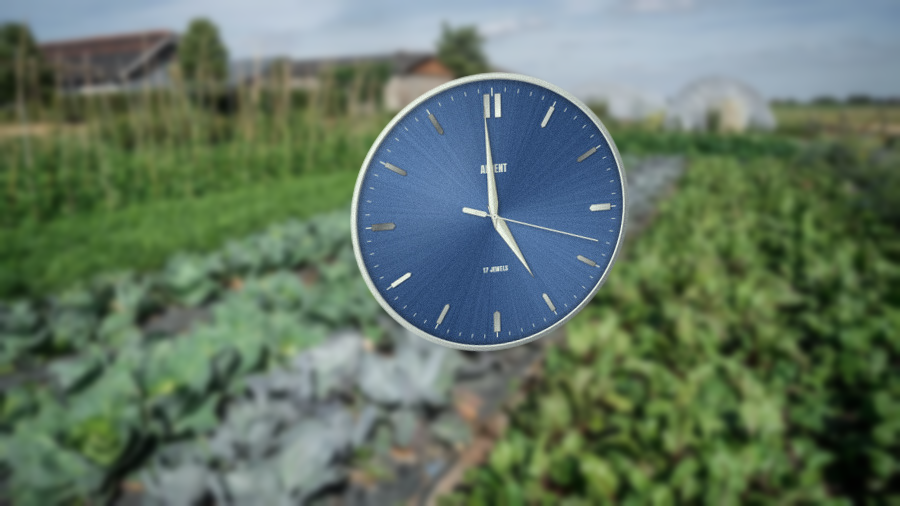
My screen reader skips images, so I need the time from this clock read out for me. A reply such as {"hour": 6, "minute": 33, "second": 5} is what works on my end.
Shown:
{"hour": 4, "minute": 59, "second": 18}
